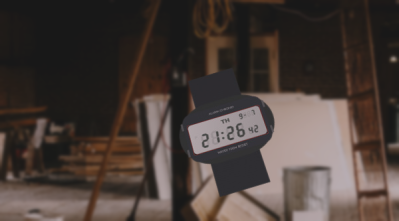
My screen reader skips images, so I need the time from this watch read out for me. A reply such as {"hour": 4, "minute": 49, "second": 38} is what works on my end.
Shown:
{"hour": 21, "minute": 26, "second": 42}
